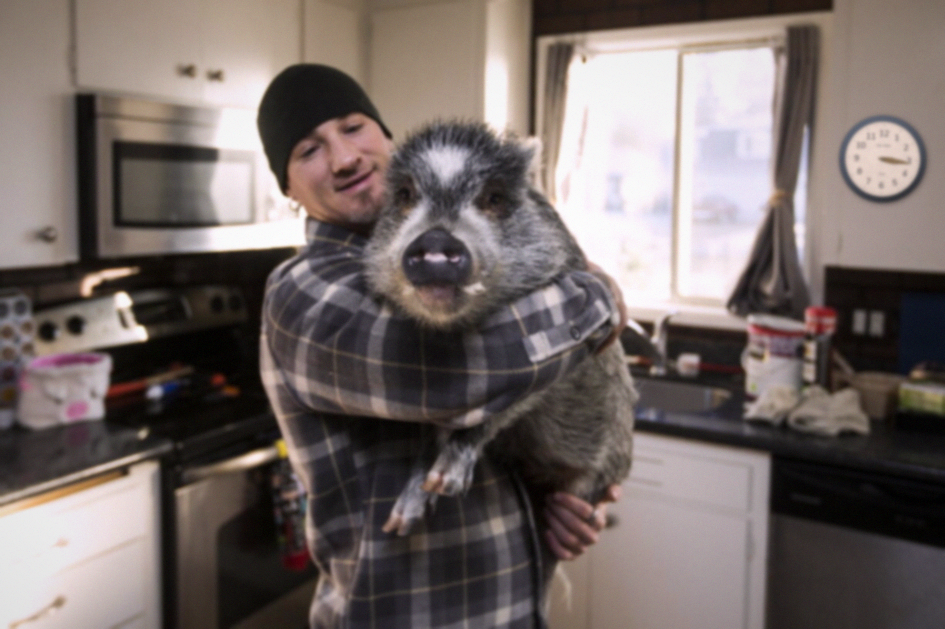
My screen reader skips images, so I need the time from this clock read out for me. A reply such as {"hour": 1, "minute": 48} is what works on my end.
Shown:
{"hour": 3, "minute": 16}
